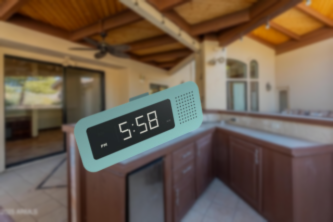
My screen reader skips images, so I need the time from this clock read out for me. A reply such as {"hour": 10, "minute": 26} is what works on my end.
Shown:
{"hour": 5, "minute": 58}
